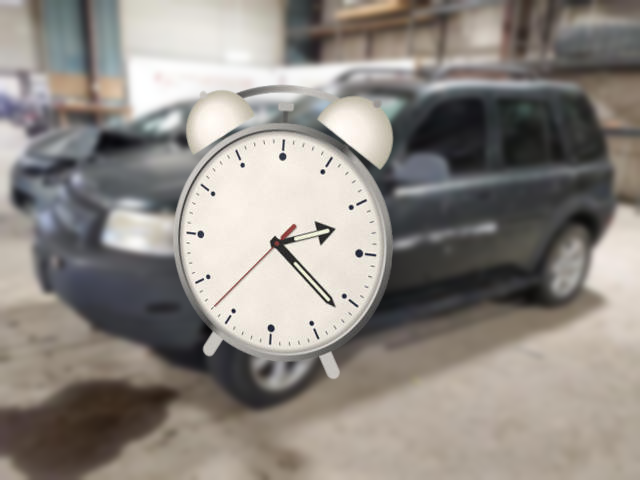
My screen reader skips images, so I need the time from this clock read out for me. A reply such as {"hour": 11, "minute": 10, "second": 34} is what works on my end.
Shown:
{"hour": 2, "minute": 21, "second": 37}
